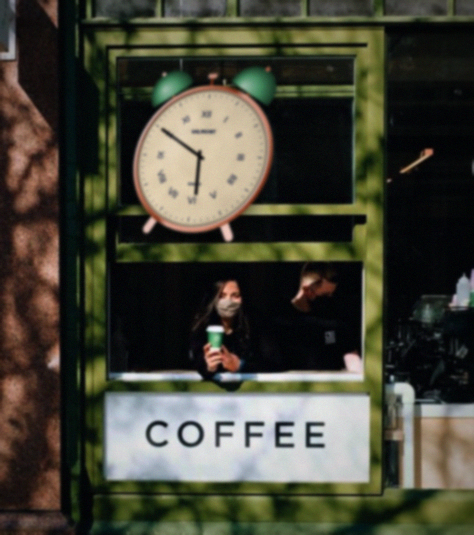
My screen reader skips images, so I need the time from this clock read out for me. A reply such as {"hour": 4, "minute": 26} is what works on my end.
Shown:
{"hour": 5, "minute": 50}
